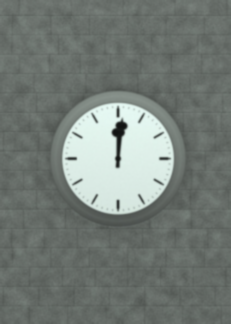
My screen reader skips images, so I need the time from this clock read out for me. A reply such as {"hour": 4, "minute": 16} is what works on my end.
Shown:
{"hour": 12, "minute": 1}
